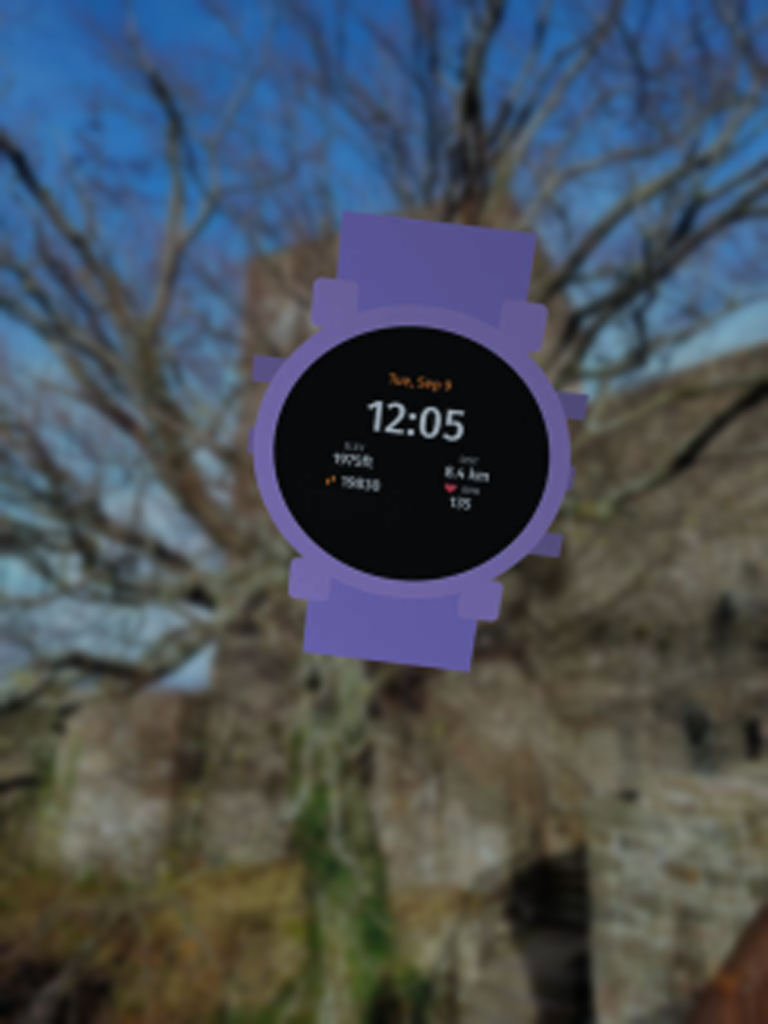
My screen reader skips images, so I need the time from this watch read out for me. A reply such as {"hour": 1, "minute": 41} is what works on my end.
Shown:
{"hour": 12, "minute": 5}
